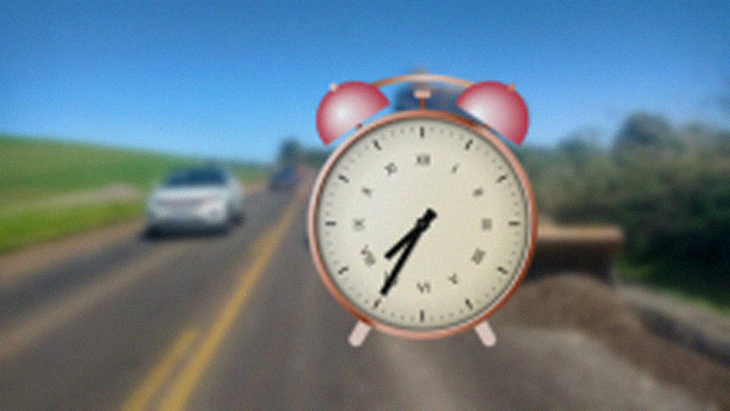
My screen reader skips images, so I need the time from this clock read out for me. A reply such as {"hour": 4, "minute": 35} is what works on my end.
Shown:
{"hour": 7, "minute": 35}
